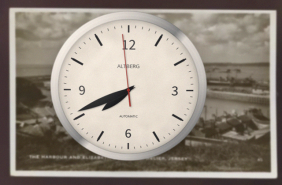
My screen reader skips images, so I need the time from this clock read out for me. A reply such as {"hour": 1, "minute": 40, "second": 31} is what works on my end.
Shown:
{"hour": 7, "minute": 40, "second": 59}
